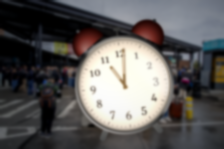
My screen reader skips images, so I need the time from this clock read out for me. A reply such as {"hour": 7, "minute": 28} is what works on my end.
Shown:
{"hour": 11, "minute": 1}
